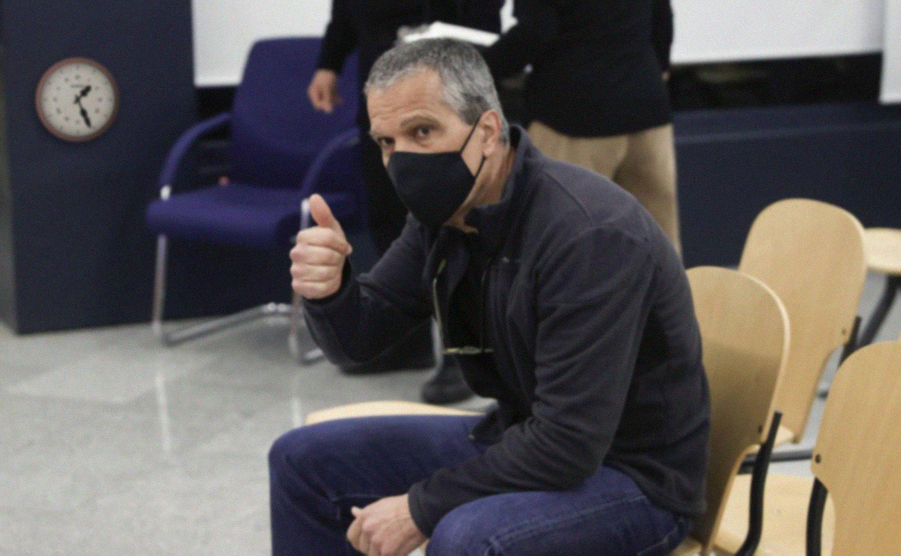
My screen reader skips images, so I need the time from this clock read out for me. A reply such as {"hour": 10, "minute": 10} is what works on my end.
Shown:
{"hour": 1, "minute": 26}
